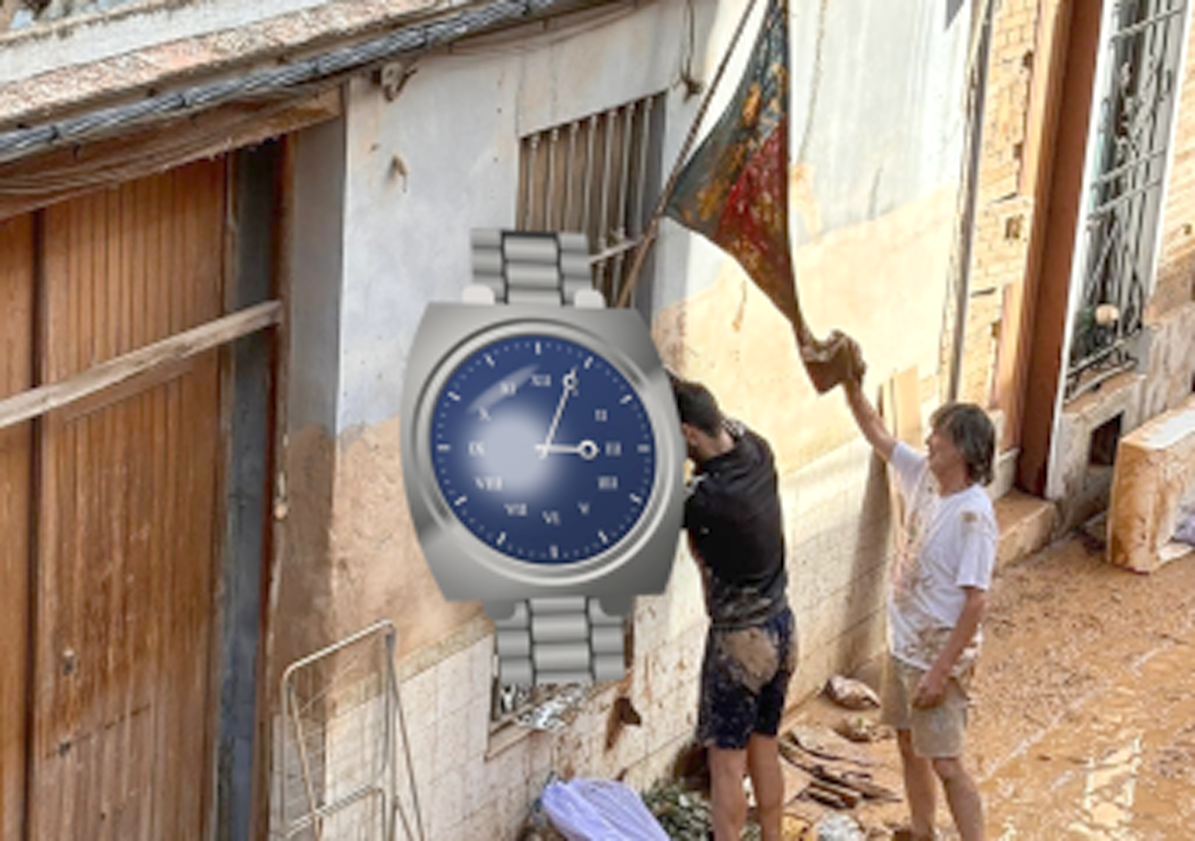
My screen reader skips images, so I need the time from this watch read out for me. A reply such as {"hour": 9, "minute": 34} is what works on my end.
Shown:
{"hour": 3, "minute": 4}
